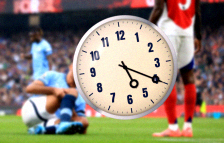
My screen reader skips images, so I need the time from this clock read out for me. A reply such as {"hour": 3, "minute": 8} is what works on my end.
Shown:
{"hour": 5, "minute": 20}
